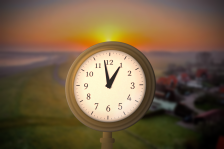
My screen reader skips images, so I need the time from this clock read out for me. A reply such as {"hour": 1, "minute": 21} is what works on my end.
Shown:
{"hour": 12, "minute": 58}
